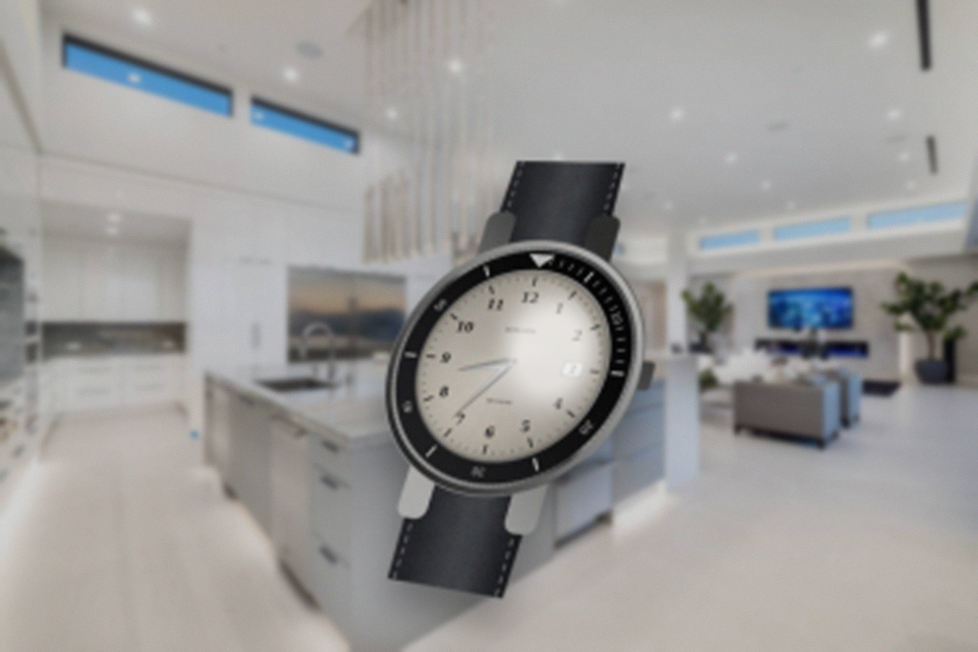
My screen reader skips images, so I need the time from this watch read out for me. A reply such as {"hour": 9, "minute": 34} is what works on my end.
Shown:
{"hour": 8, "minute": 36}
